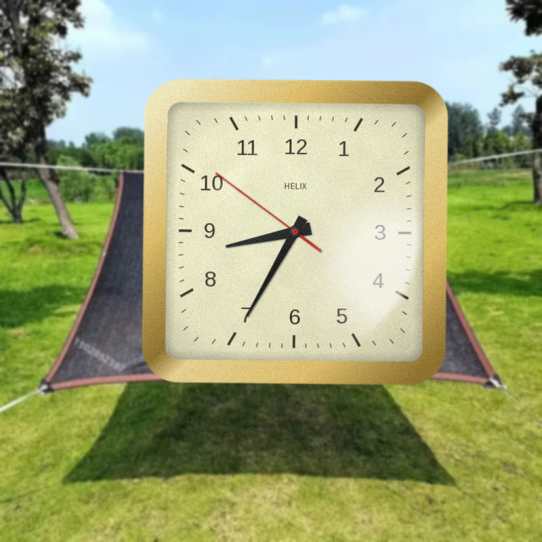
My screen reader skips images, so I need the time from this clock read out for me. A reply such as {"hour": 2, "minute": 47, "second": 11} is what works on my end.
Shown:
{"hour": 8, "minute": 34, "second": 51}
